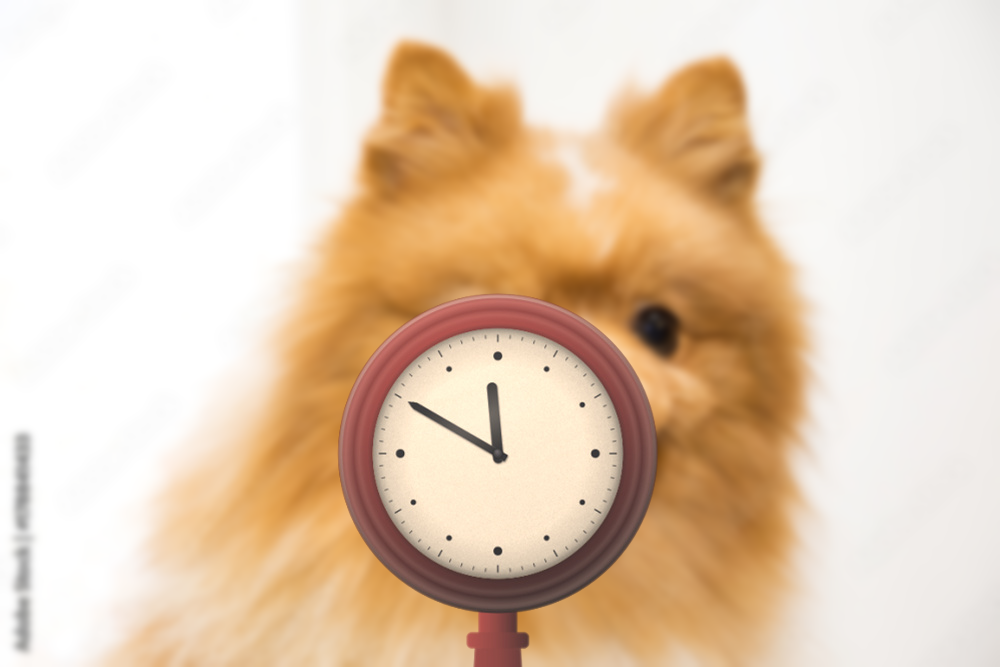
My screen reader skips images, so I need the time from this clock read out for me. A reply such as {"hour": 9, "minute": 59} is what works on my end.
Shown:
{"hour": 11, "minute": 50}
